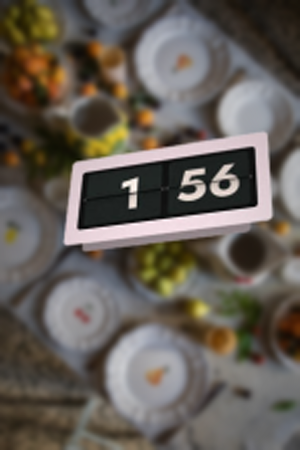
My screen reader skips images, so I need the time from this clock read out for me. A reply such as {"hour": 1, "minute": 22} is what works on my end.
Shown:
{"hour": 1, "minute": 56}
